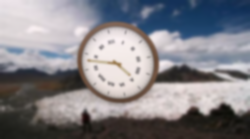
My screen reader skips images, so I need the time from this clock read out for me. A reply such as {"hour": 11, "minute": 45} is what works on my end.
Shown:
{"hour": 4, "minute": 48}
